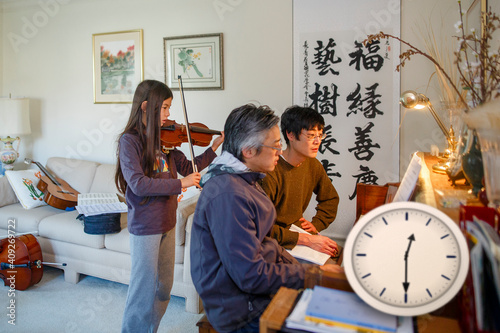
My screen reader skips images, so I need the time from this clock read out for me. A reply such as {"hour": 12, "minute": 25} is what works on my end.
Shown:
{"hour": 12, "minute": 30}
